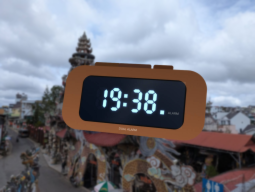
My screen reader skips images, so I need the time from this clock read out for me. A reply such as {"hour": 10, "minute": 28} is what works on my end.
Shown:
{"hour": 19, "minute": 38}
